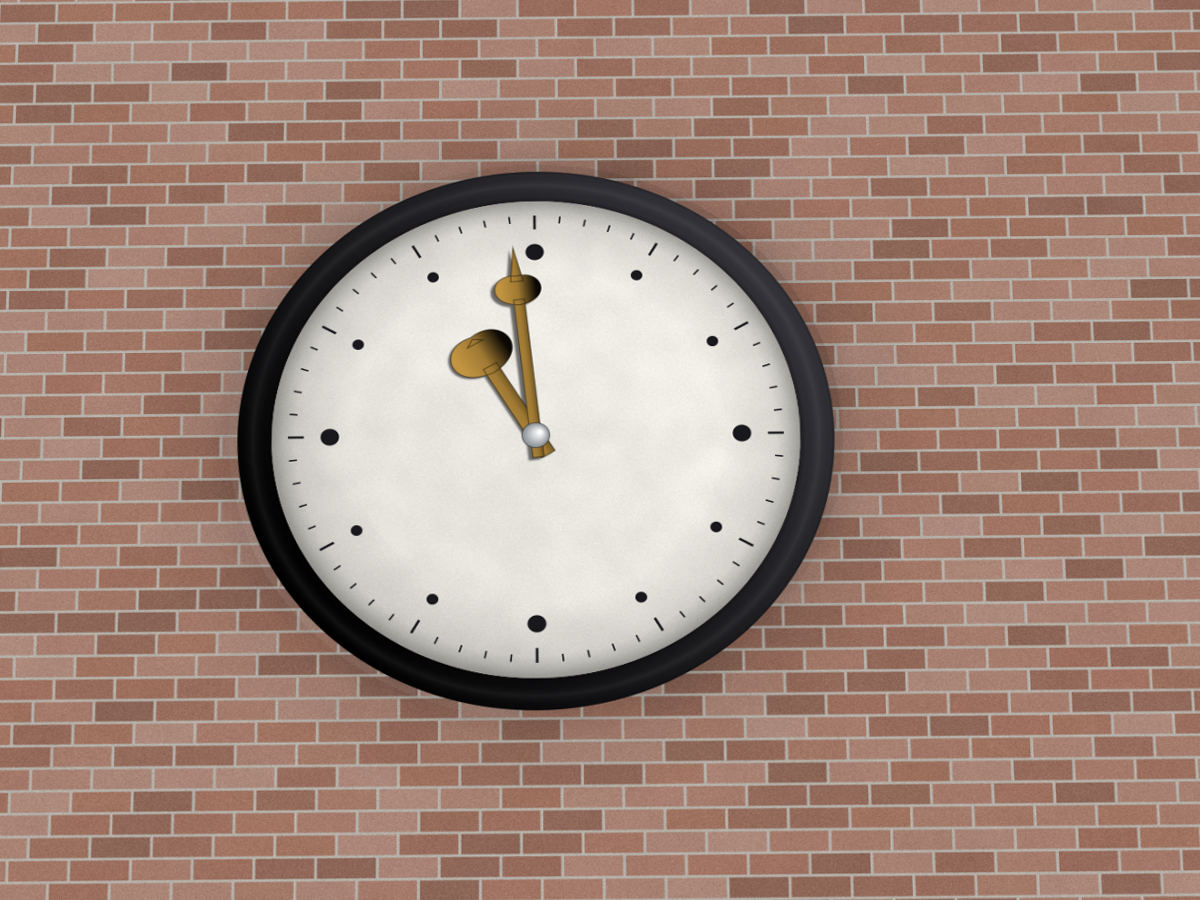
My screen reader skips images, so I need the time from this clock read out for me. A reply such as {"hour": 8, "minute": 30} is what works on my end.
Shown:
{"hour": 10, "minute": 59}
